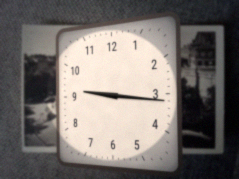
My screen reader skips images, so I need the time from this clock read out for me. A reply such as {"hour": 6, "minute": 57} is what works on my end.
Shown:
{"hour": 9, "minute": 16}
